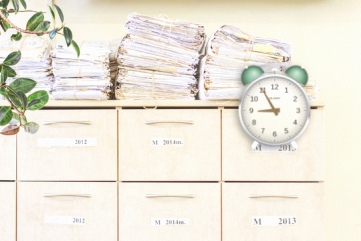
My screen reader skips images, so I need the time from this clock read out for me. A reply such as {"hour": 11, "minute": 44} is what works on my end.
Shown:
{"hour": 8, "minute": 55}
